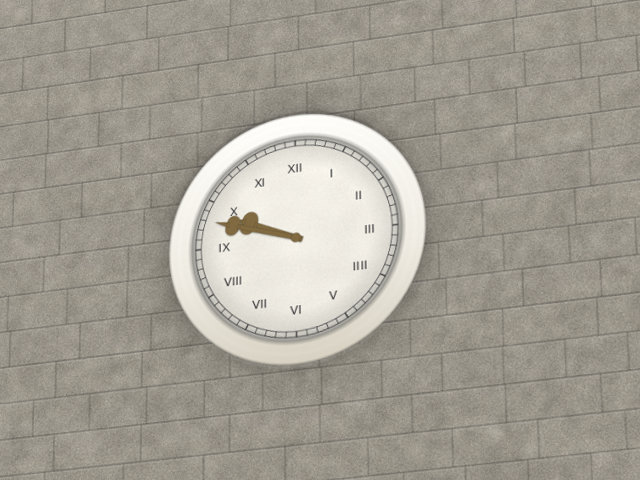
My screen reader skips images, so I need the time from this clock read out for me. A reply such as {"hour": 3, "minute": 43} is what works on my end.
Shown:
{"hour": 9, "minute": 48}
